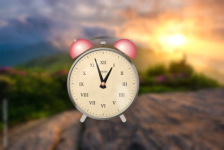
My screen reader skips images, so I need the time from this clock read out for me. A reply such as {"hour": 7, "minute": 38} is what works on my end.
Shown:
{"hour": 12, "minute": 57}
